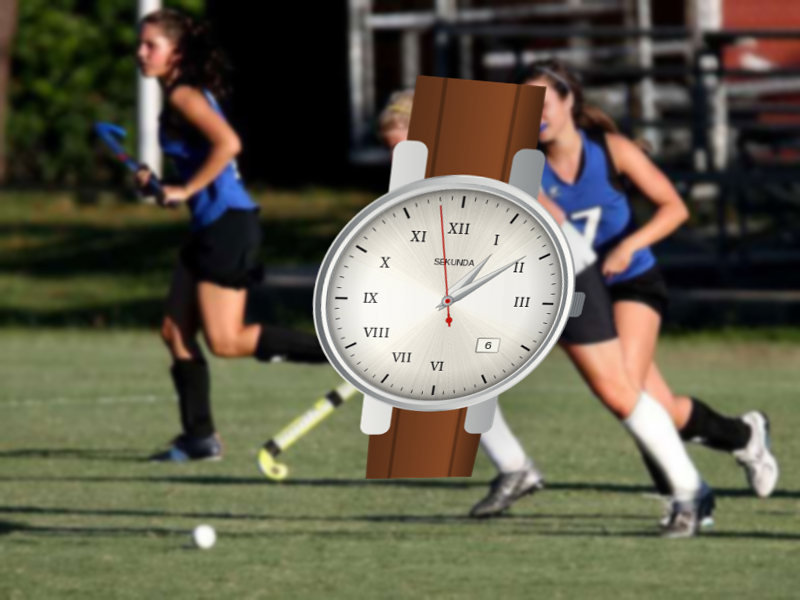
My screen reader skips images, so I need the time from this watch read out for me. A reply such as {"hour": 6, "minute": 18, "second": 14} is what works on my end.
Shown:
{"hour": 1, "minute": 8, "second": 58}
